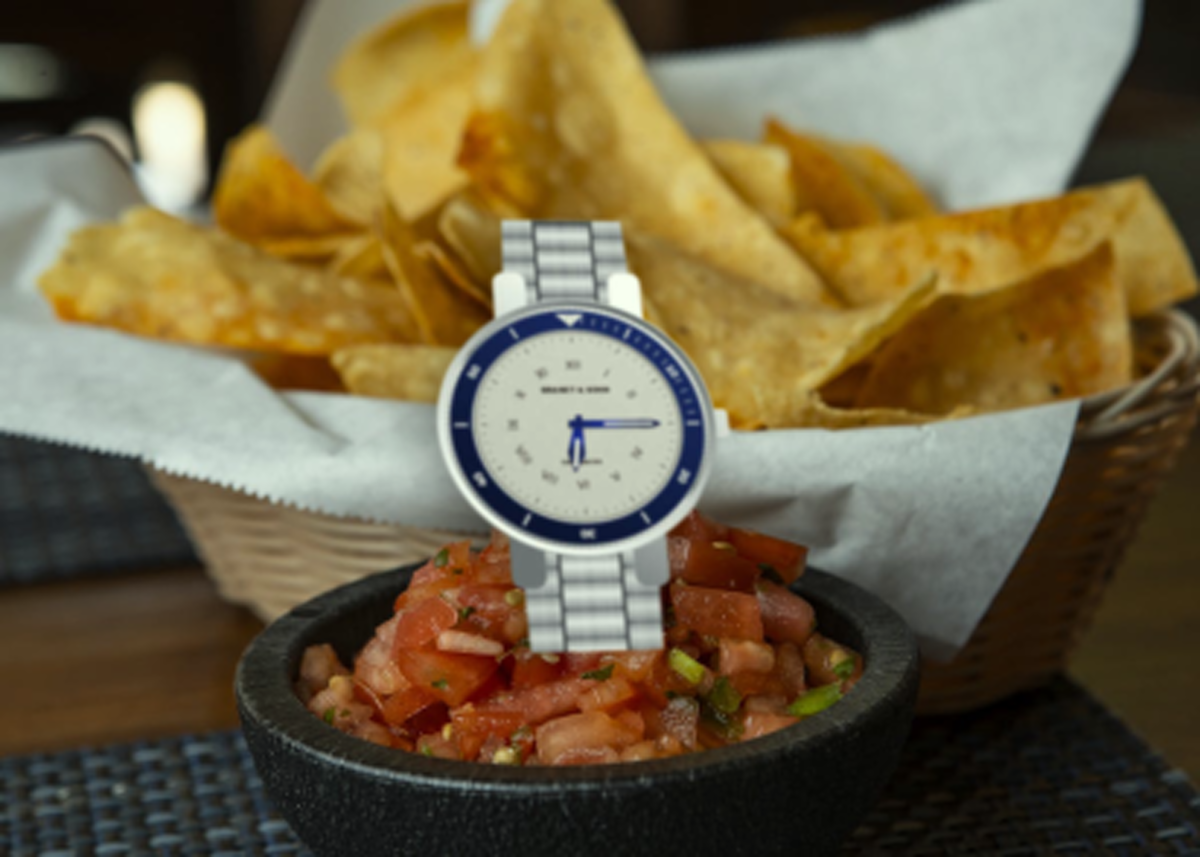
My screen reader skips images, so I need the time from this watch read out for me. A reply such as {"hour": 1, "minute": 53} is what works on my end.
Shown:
{"hour": 6, "minute": 15}
